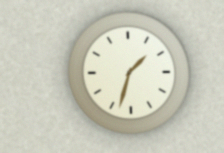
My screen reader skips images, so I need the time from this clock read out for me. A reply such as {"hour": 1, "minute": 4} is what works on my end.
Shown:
{"hour": 1, "minute": 33}
